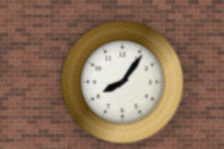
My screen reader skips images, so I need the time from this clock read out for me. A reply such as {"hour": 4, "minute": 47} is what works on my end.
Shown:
{"hour": 8, "minute": 6}
